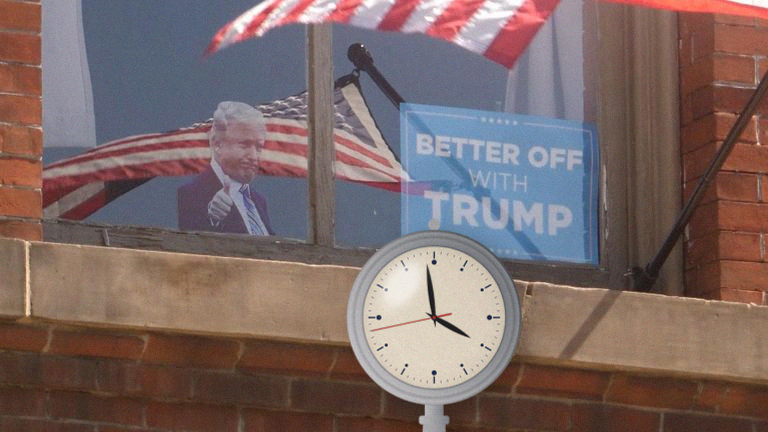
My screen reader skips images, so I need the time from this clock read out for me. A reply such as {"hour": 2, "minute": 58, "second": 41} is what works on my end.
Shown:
{"hour": 3, "minute": 58, "second": 43}
